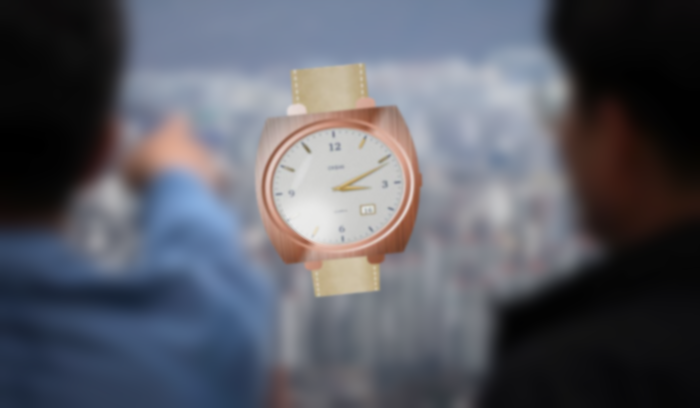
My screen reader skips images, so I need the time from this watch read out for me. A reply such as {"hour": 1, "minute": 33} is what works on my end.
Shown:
{"hour": 3, "minute": 11}
